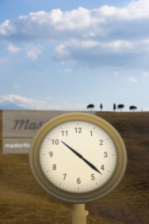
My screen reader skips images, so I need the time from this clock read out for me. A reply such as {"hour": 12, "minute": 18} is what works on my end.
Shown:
{"hour": 10, "minute": 22}
